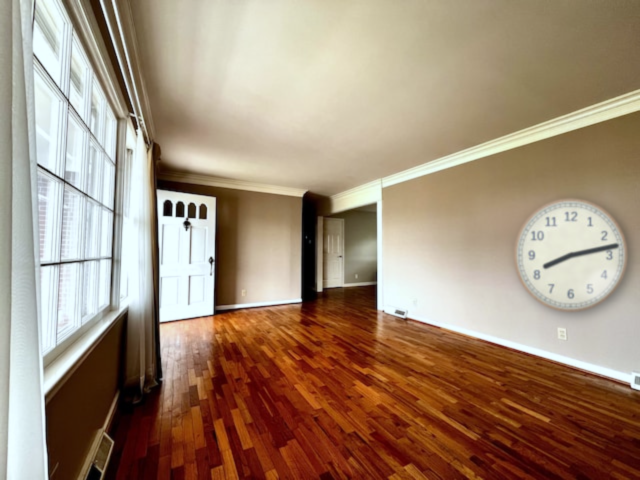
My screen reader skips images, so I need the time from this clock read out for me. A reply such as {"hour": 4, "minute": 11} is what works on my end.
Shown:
{"hour": 8, "minute": 13}
